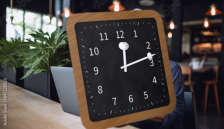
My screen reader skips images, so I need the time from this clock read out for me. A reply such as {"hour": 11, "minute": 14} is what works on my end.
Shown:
{"hour": 12, "minute": 13}
